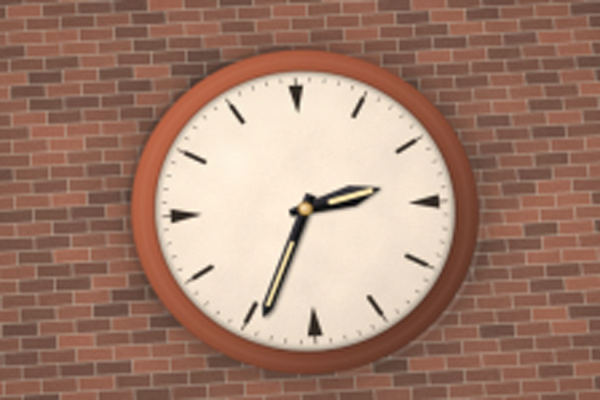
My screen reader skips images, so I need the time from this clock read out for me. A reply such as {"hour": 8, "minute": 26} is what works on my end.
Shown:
{"hour": 2, "minute": 34}
